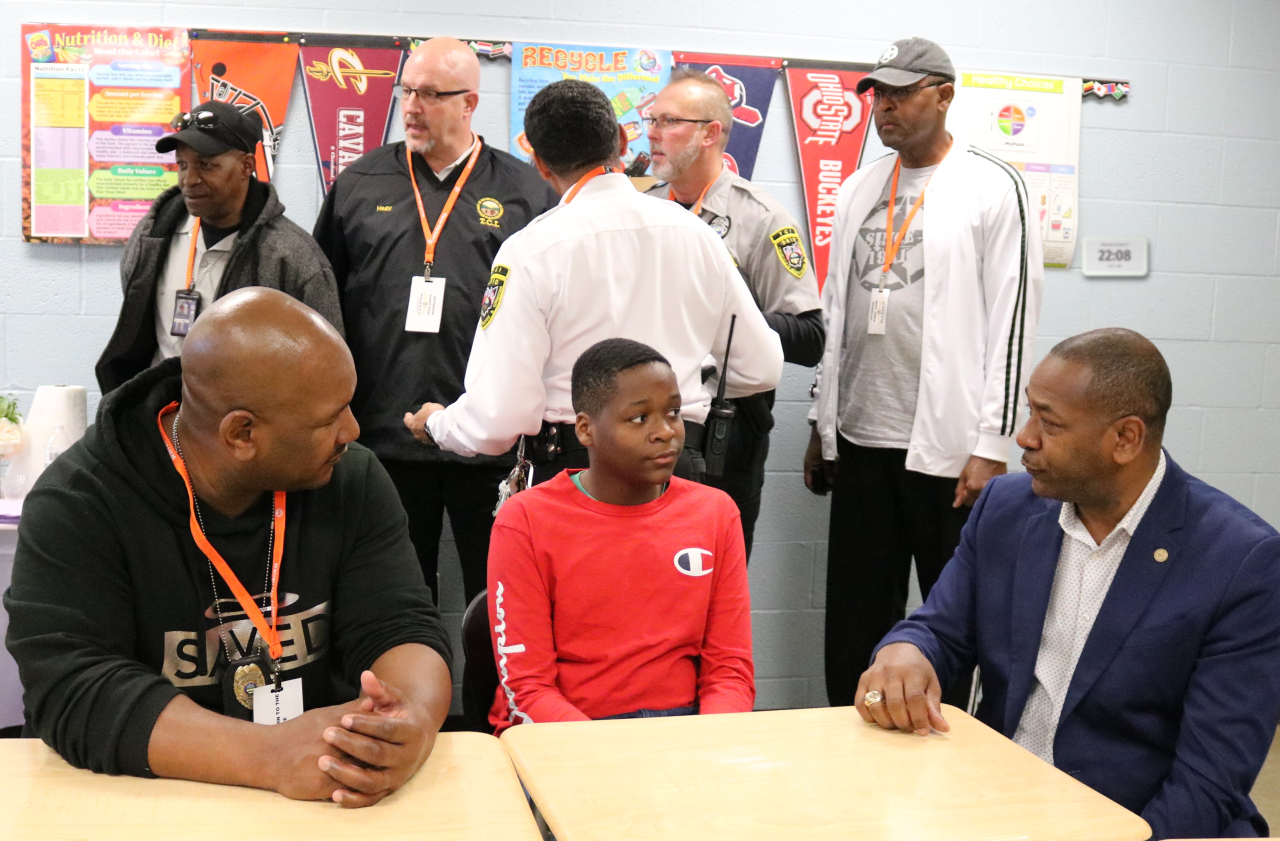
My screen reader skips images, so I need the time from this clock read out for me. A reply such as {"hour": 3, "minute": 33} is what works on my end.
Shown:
{"hour": 22, "minute": 8}
